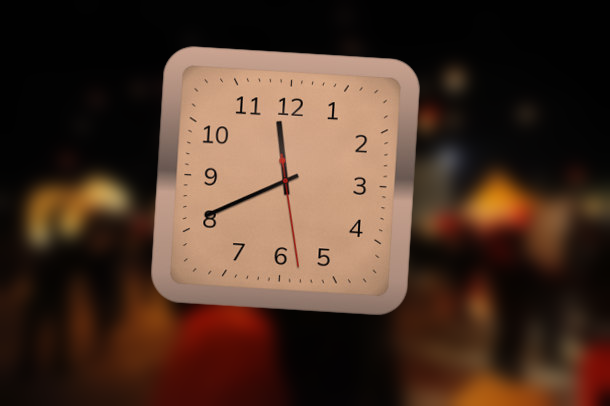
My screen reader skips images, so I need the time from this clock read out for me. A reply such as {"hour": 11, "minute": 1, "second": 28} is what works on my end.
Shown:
{"hour": 11, "minute": 40, "second": 28}
